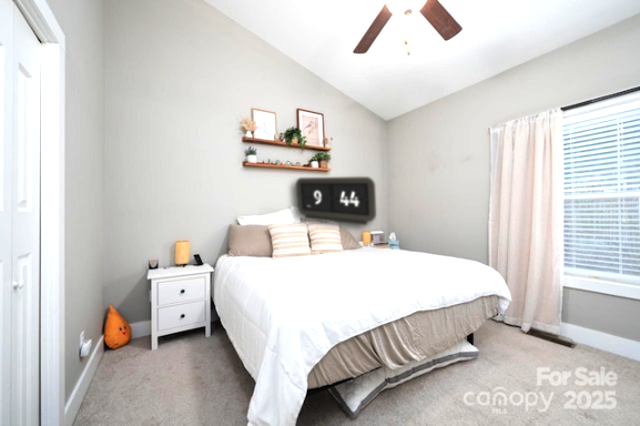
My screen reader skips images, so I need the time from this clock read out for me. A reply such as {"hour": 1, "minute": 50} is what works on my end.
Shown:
{"hour": 9, "minute": 44}
